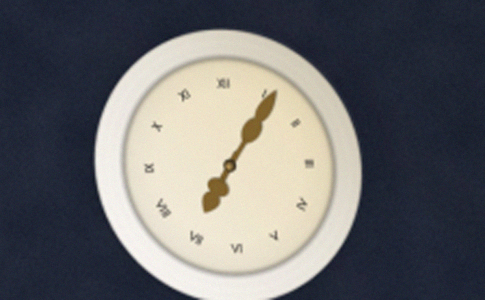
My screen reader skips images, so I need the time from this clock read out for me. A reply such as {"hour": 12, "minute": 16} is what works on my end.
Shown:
{"hour": 7, "minute": 6}
